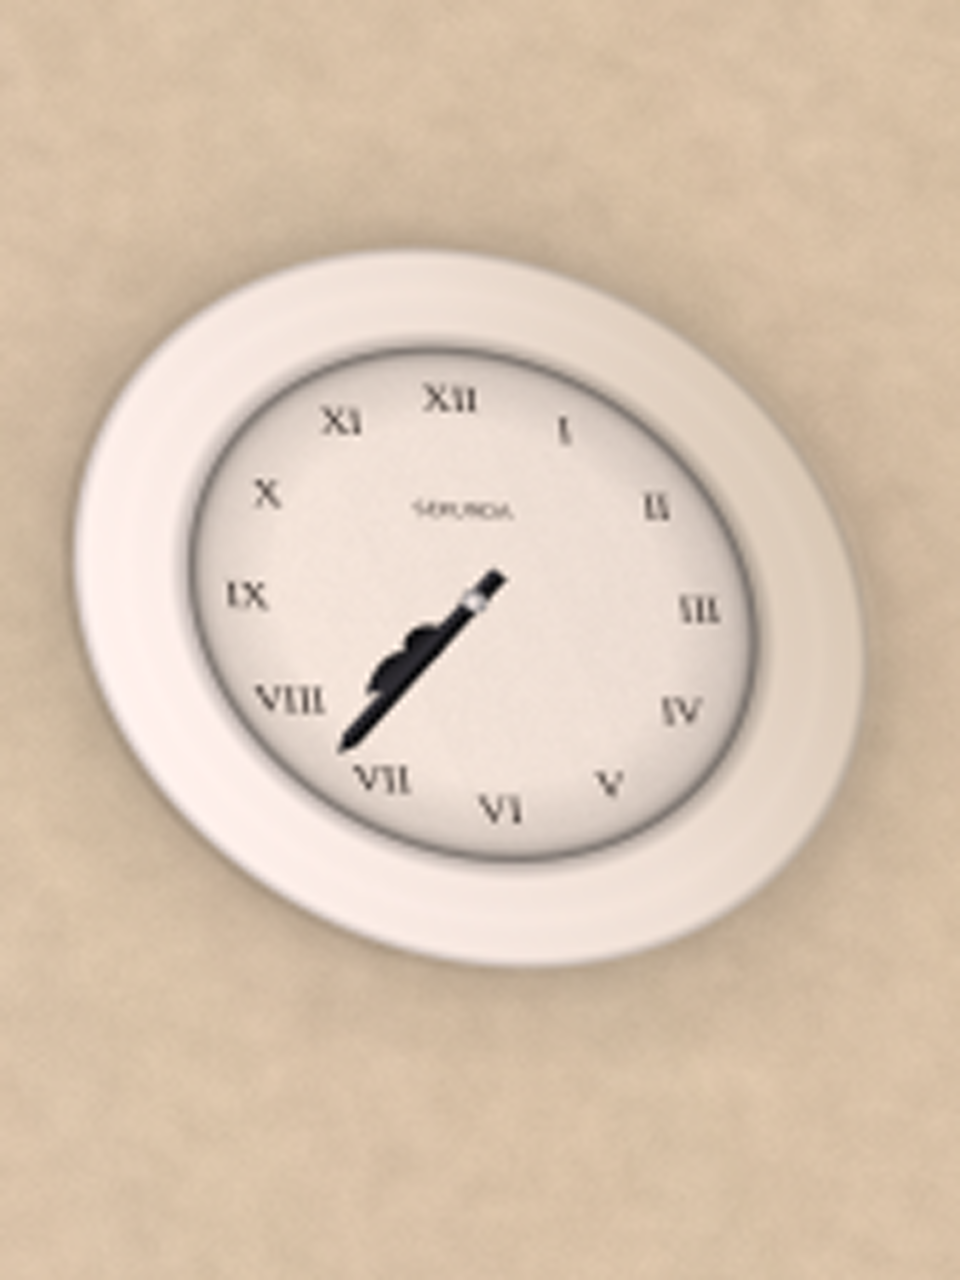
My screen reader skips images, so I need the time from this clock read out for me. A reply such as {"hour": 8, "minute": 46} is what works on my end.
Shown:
{"hour": 7, "minute": 37}
